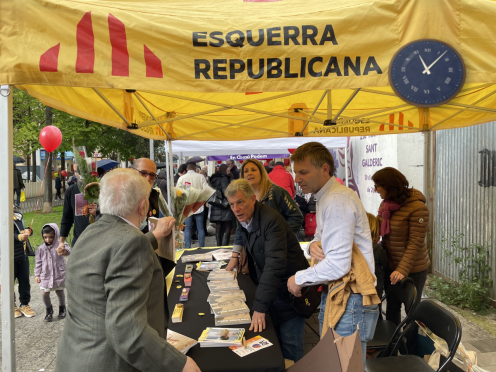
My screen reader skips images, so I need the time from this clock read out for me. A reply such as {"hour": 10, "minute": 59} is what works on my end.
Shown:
{"hour": 11, "minute": 7}
